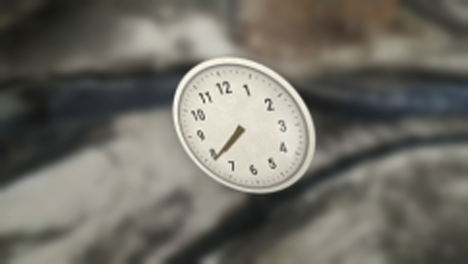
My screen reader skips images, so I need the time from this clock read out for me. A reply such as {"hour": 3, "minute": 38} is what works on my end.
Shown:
{"hour": 7, "minute": 39}
